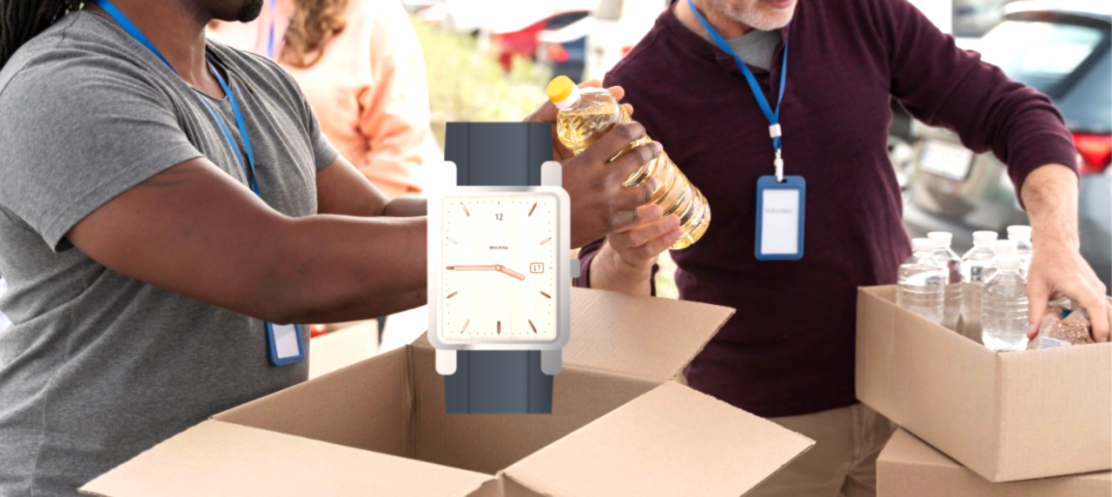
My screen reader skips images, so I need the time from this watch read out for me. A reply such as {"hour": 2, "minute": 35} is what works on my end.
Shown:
{"hour": 3, "minute": 45}
